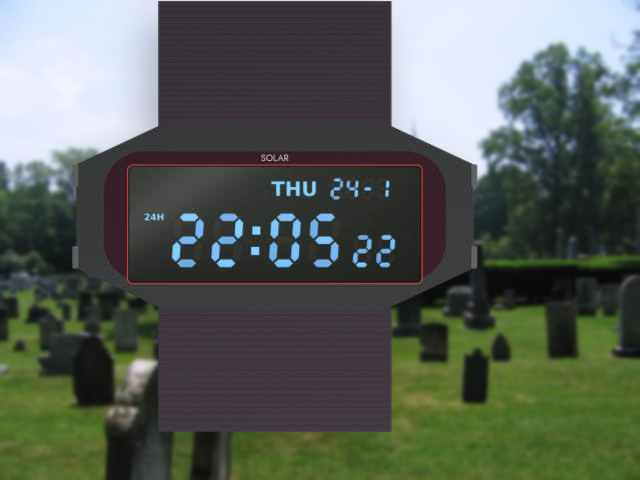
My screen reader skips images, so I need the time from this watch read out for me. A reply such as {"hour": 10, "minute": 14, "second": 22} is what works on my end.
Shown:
{"hour": 22, "minute": 5, "second": 22}
